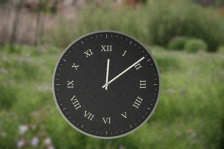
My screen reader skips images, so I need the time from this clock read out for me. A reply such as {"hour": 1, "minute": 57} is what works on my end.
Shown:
{"hour": 12, "minute": 9}
